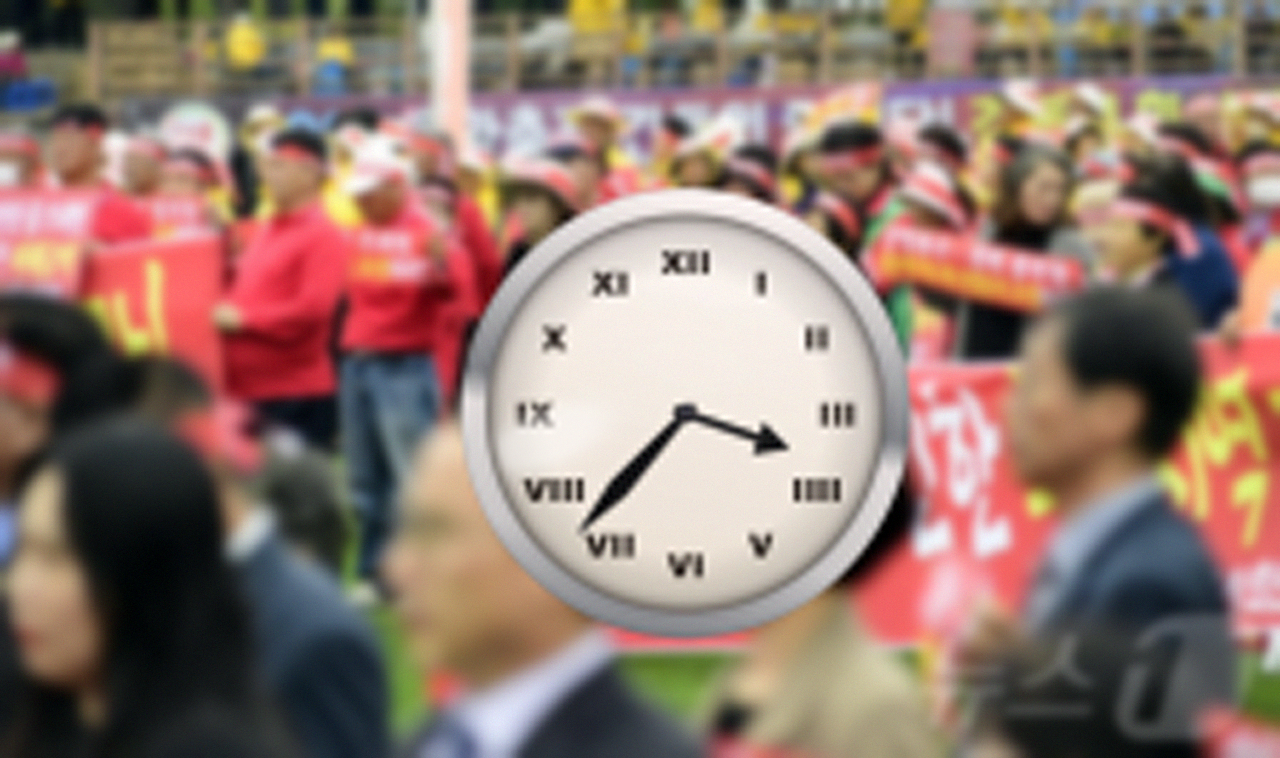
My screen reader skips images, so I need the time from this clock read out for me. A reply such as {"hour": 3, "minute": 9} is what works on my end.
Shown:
{"hour": 3, "minute": 37}
